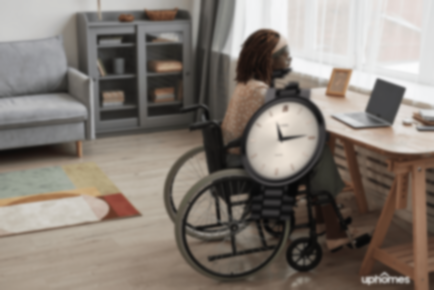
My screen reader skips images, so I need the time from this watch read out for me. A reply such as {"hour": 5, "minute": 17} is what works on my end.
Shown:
{"hour": 11, "minute": 14}
